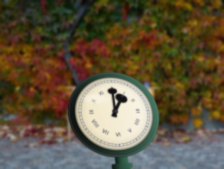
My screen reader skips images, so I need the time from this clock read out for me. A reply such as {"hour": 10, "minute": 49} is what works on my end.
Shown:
{"hour": 1, "minute": 0}
